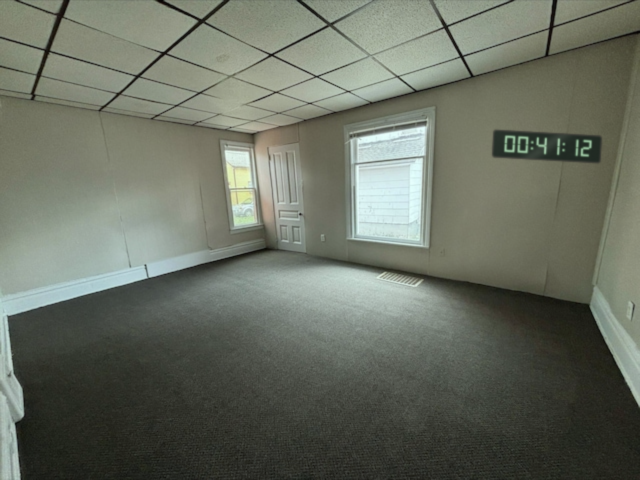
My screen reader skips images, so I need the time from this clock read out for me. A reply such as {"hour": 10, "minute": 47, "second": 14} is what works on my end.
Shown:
{"hour": 0, "minute": 41, "second": 12}
